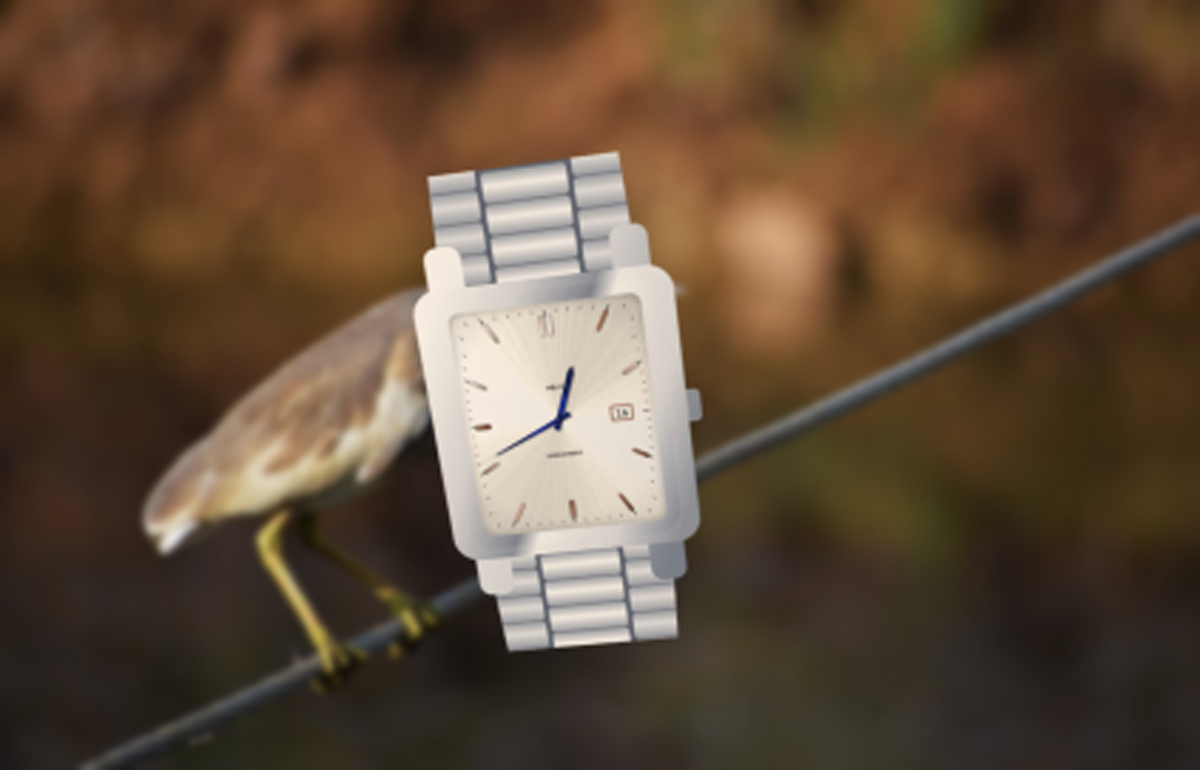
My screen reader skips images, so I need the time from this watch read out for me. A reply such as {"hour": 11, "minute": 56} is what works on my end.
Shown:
{"hour": 12, "minute": 41}
